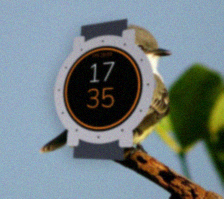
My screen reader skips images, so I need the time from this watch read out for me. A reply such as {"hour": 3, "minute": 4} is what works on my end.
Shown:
{"hour": 17, "minute": 35}
